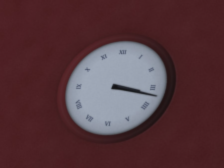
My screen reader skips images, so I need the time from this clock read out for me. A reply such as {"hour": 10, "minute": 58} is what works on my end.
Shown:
{"hour": 3, "minute": 17}
